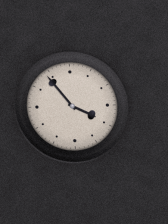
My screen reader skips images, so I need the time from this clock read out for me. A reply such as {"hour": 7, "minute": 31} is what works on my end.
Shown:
{"hour": 3, "minute": 54}
